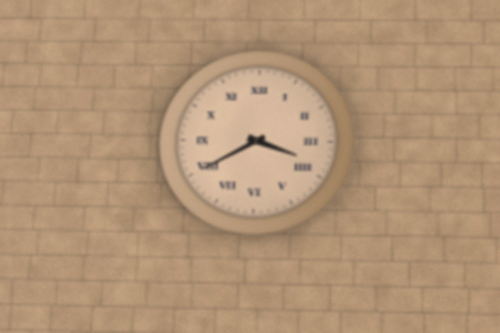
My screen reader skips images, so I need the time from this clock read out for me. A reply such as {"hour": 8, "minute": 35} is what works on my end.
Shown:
{"hour": 3, "minute": 40}
